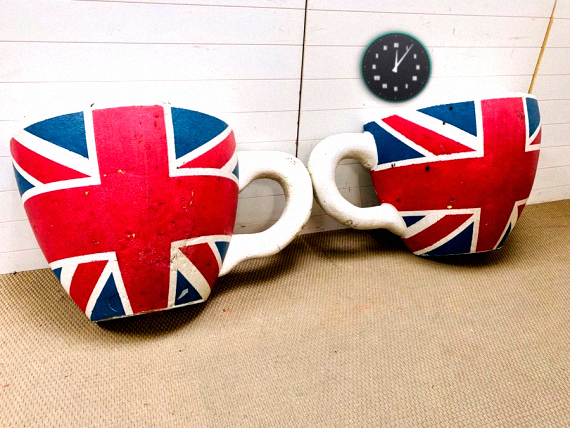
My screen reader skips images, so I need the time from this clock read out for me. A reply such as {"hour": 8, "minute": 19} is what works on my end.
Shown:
{"hour": 12, "minute": 6}
